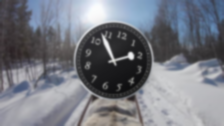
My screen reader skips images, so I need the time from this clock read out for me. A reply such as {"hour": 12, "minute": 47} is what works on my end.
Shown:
{"hour": 1, "minute": 53}
